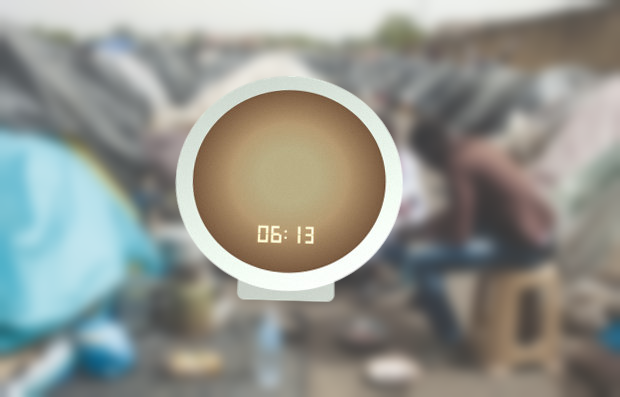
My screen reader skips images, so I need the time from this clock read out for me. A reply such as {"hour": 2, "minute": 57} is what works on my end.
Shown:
{"hour": 6, "minute": 13}
